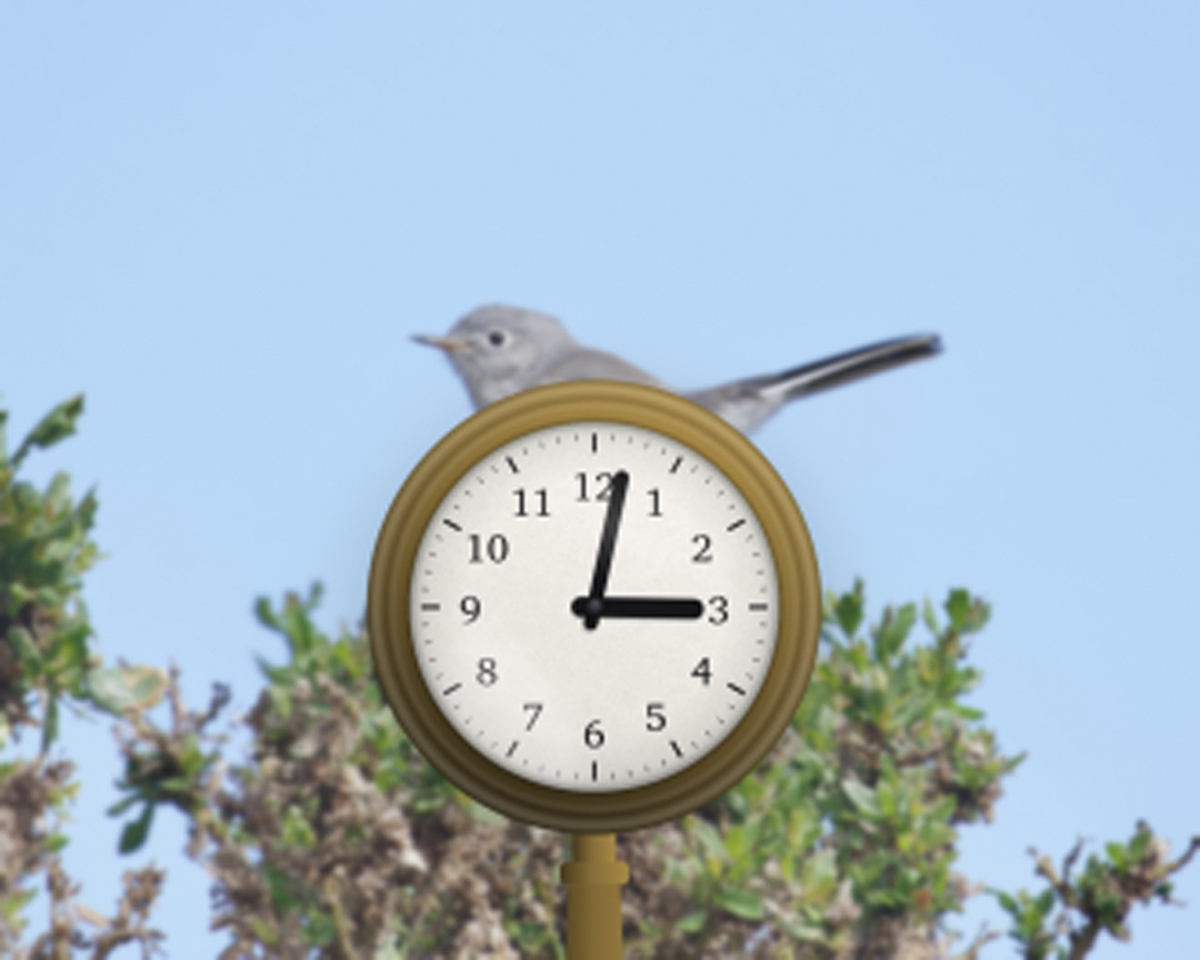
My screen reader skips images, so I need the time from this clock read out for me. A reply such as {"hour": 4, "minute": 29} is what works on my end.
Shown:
{"hour": 3, "minute": 2}
